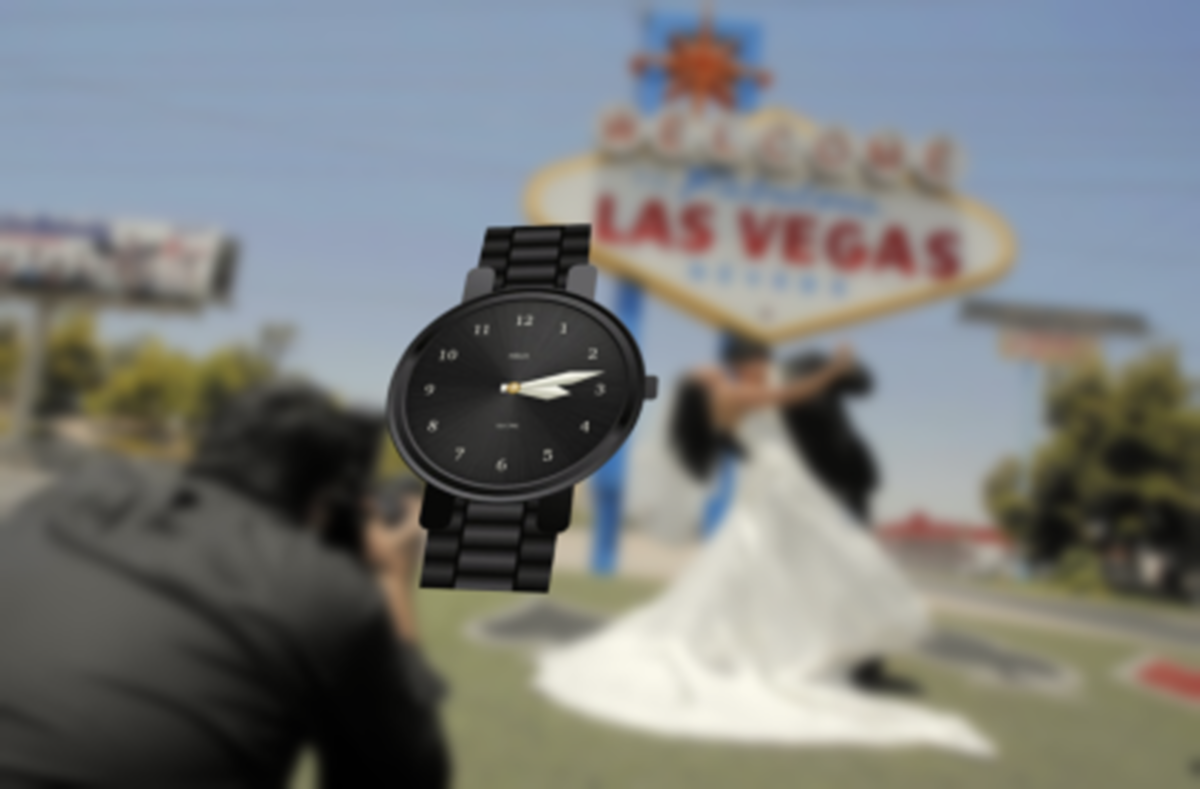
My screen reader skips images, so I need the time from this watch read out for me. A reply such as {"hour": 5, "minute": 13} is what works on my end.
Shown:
{"hour": 3, "minute": 13}
